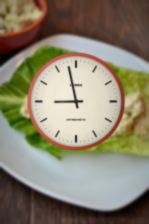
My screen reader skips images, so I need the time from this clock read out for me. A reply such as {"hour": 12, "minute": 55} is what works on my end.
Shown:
{"hour": 8, "minute": 58}
